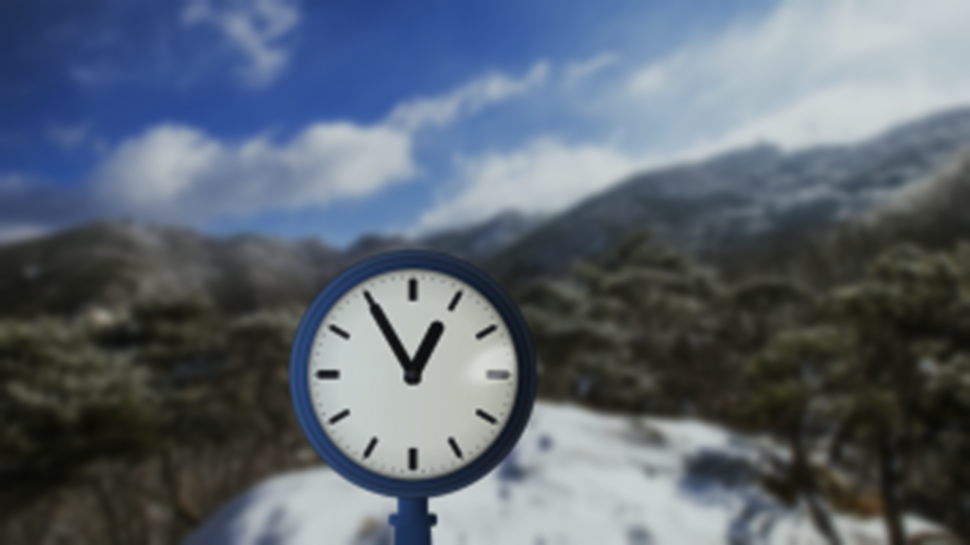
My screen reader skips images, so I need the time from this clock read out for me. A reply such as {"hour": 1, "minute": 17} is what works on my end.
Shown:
{"hour": 12, "minute": 55}
